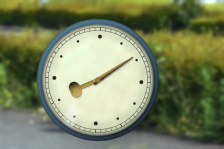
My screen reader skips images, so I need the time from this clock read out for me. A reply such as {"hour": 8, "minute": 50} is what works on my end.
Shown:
{"hour": 8, "minute": 9}
